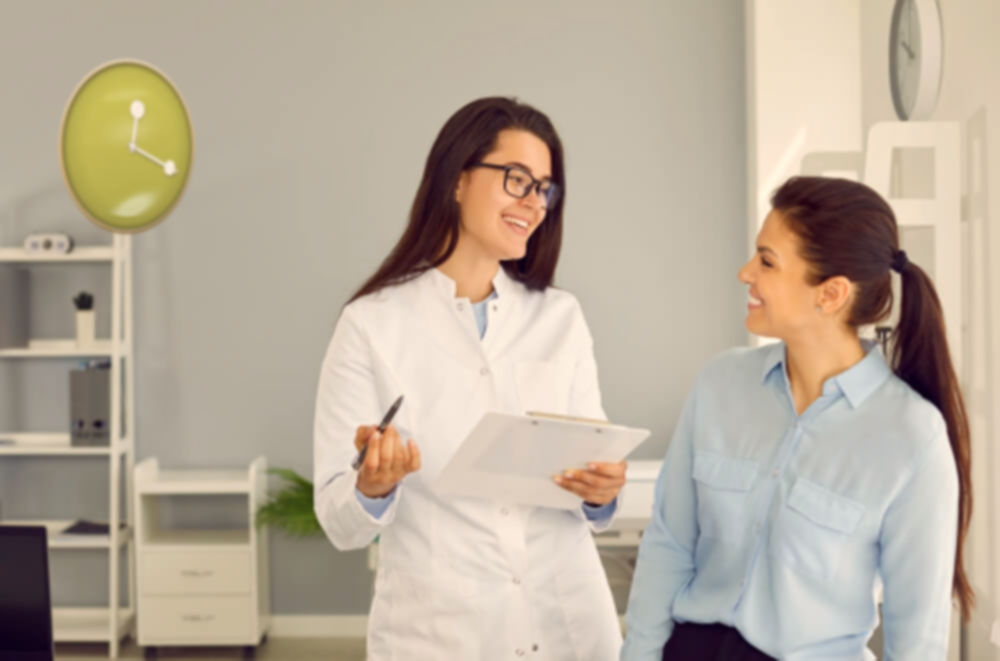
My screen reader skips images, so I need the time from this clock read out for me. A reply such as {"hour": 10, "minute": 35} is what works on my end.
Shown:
{"hour": 12, "minute": 19}
